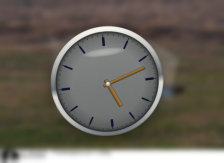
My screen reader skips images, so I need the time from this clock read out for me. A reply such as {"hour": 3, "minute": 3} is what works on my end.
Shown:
{"hour": 5, "minute": 12}
